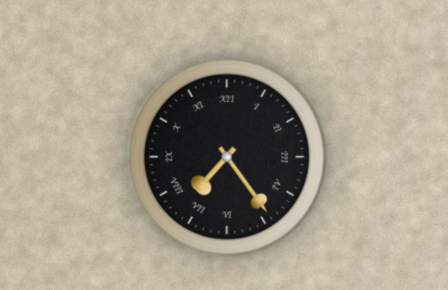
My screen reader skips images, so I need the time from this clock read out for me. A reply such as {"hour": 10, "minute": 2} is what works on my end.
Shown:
{"hour": 7, "minute": 24}
